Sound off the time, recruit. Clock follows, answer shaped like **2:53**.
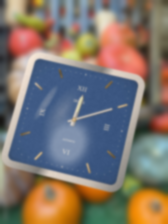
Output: **12:10**
